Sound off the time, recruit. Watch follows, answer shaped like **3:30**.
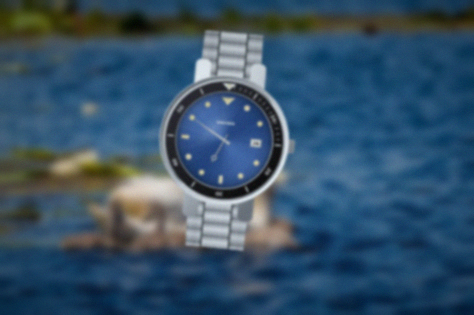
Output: **6:50**
